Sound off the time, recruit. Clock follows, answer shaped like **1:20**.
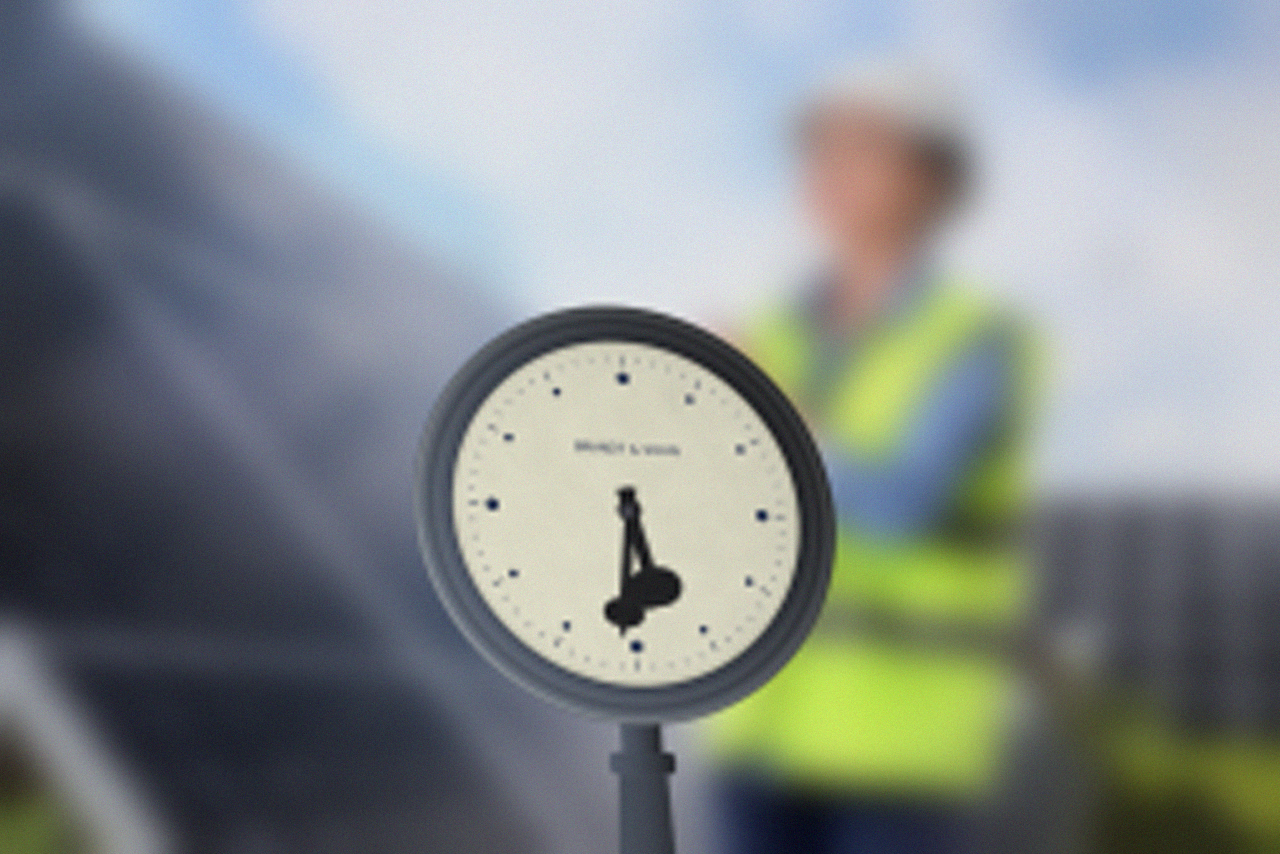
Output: **5:31**
